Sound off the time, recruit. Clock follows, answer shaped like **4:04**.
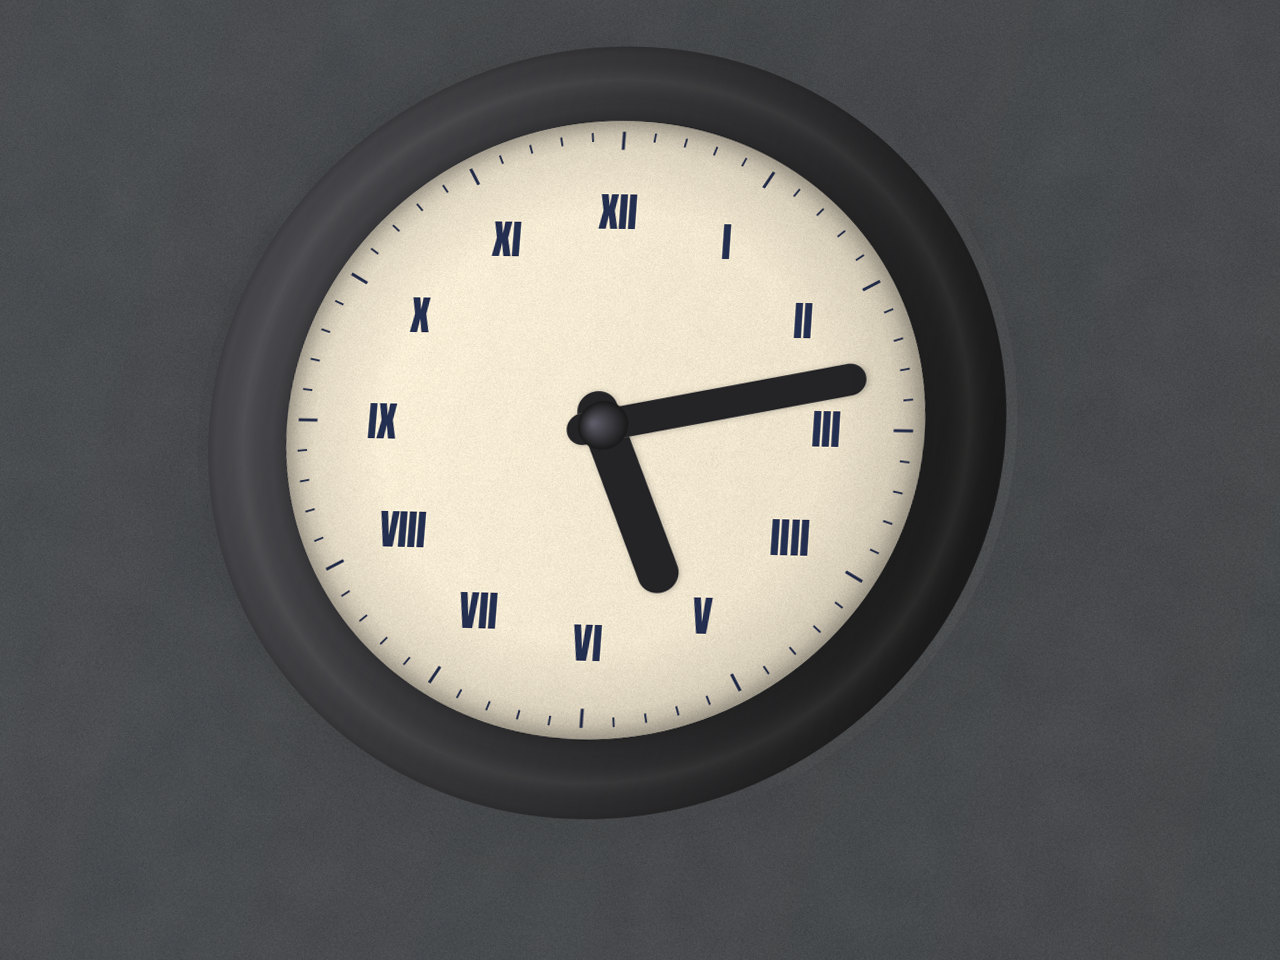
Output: **5:13**
